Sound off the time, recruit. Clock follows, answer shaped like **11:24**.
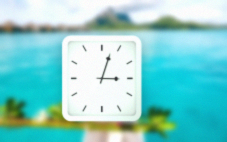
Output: **3:03**
